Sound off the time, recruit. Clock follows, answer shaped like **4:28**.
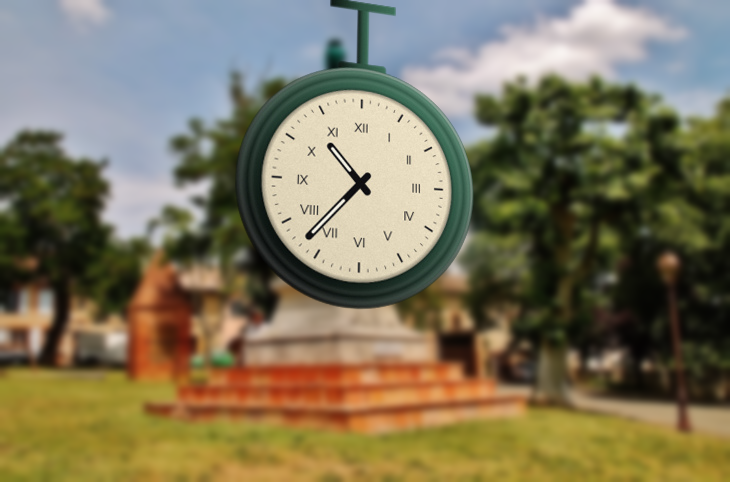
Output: **10:37**
